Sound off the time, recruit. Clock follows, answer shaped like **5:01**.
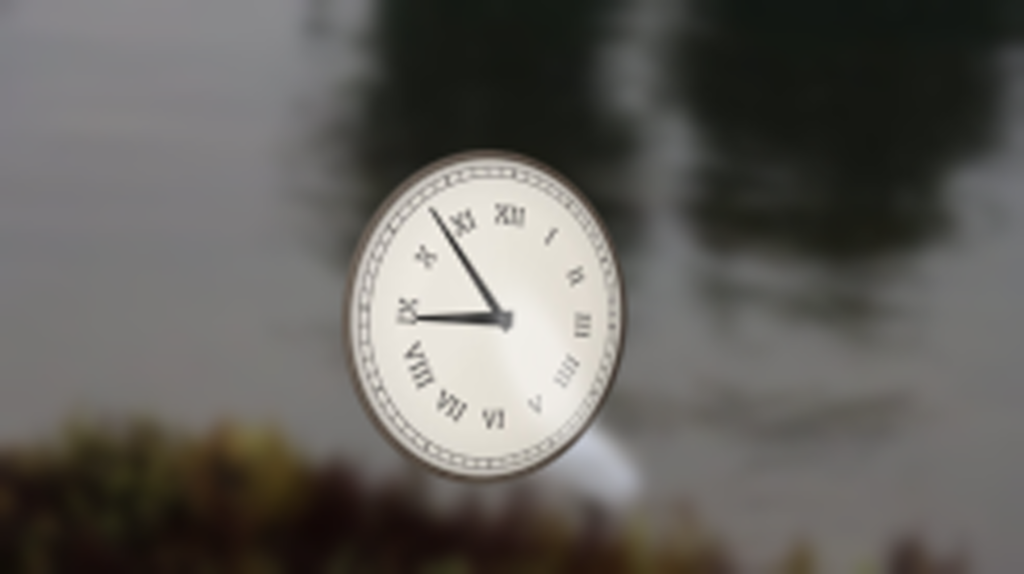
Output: **8:53**
